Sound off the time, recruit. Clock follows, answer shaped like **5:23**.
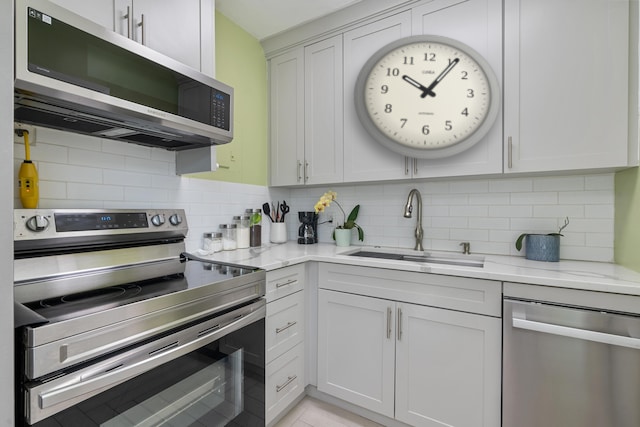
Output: **10:06**
